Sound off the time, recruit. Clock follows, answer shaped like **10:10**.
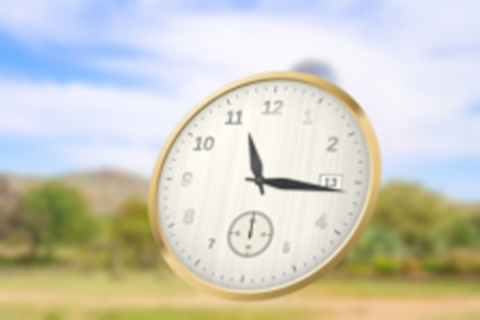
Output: **11:16**
